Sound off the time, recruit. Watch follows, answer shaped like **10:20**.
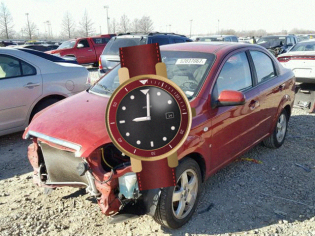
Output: **9:01**
